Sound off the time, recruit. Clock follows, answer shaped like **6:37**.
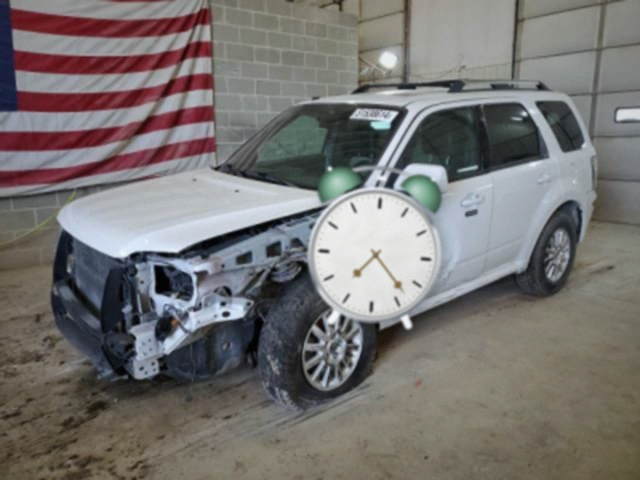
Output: **7:23**
